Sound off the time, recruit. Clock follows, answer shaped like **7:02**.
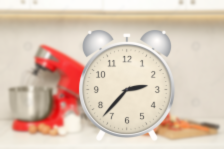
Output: **2:37**
